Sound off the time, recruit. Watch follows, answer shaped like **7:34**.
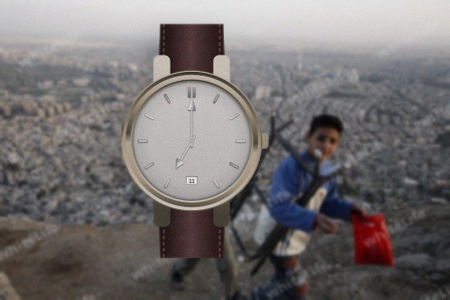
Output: **7:00**
